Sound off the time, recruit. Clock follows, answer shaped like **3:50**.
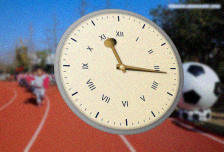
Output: **11:16**
